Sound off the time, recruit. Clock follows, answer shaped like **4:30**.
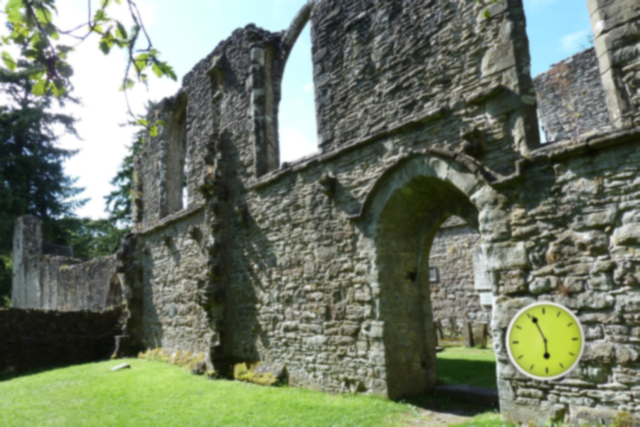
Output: **5:56**
